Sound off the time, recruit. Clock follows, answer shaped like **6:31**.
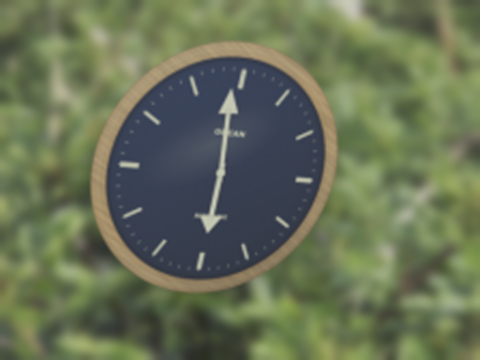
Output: **5:59**
